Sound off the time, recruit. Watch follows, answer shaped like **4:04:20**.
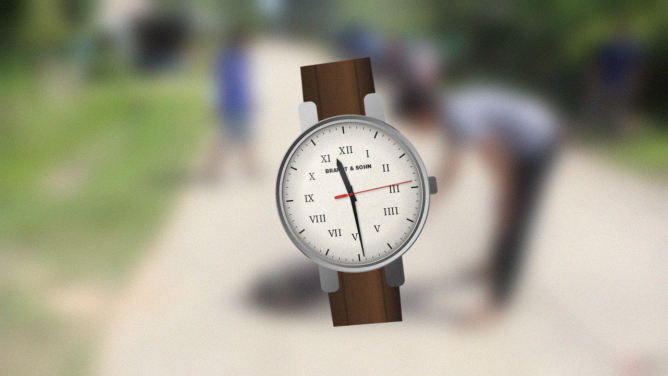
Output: **11:29:14**
